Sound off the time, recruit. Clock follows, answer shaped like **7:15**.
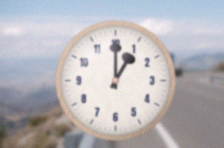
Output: **1:00**
